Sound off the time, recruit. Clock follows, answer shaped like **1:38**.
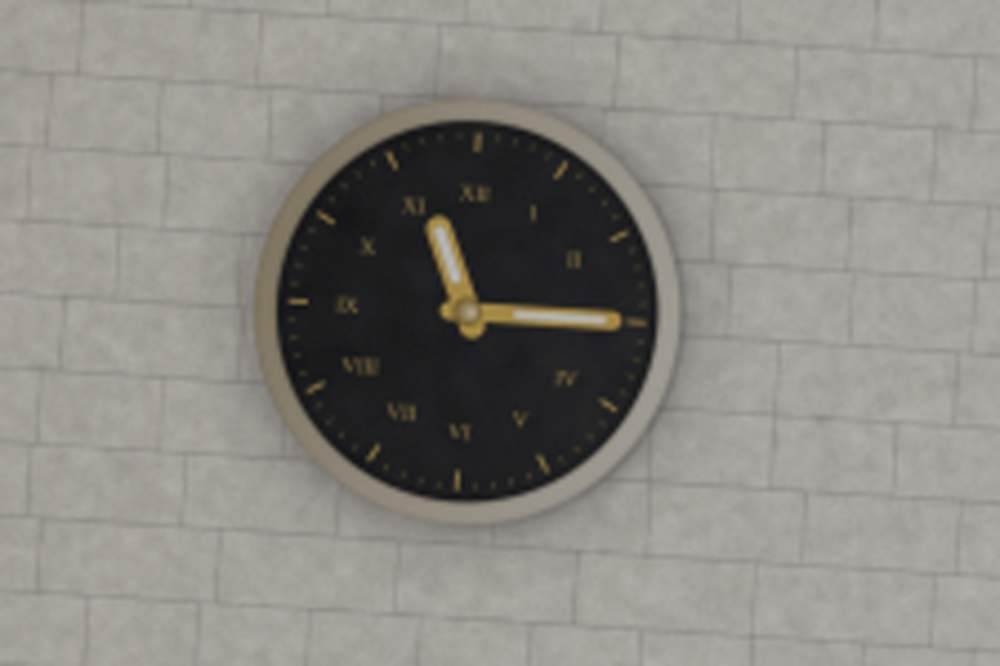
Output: **11:15**
